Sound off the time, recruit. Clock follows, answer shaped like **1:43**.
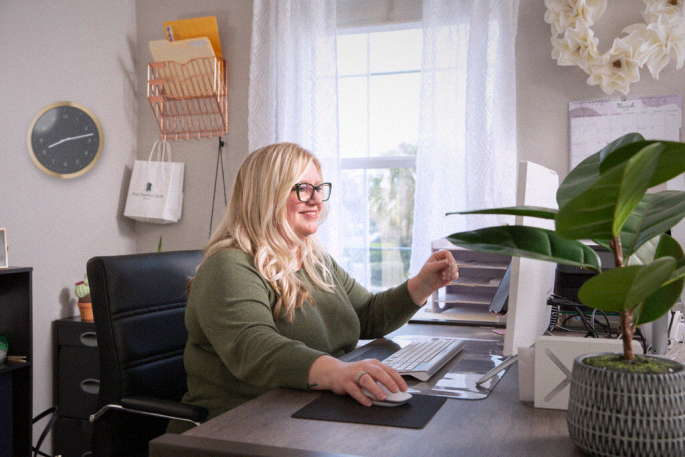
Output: **8:13**
